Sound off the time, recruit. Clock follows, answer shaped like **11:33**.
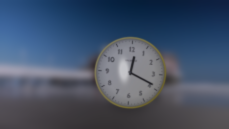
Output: **12:19**
